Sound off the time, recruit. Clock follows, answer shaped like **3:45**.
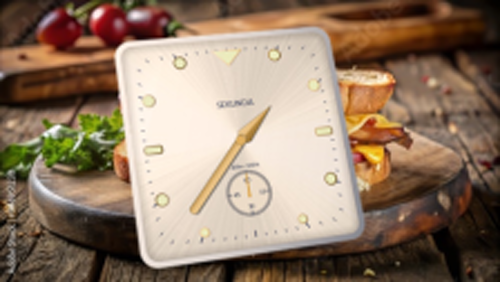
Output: **1:37**
